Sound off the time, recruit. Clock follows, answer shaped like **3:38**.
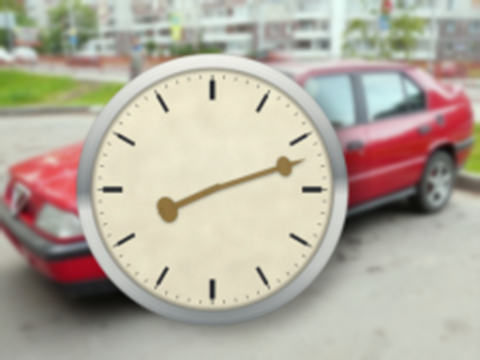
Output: **8:12**
